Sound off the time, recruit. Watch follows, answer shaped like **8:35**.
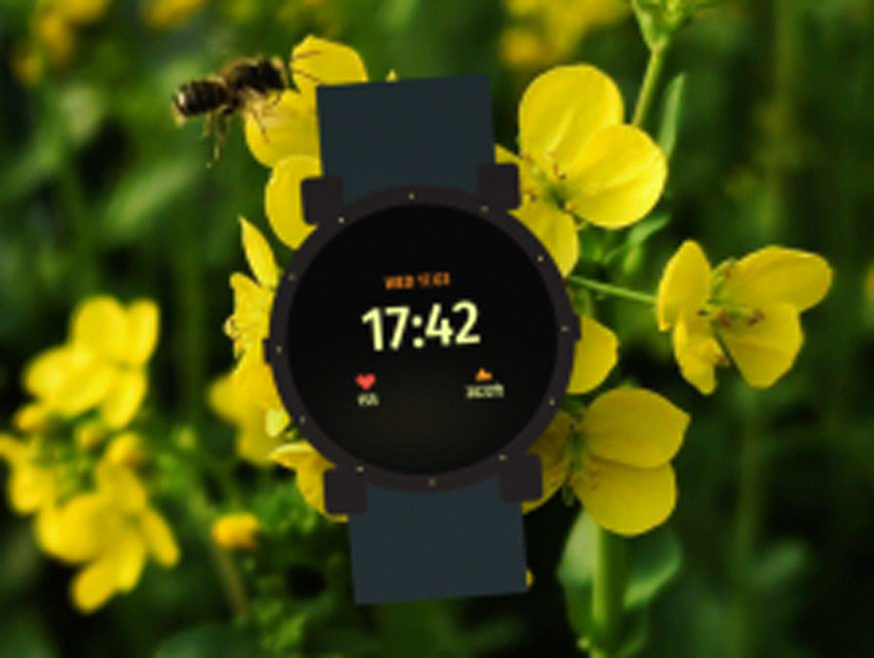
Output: **17:42**
